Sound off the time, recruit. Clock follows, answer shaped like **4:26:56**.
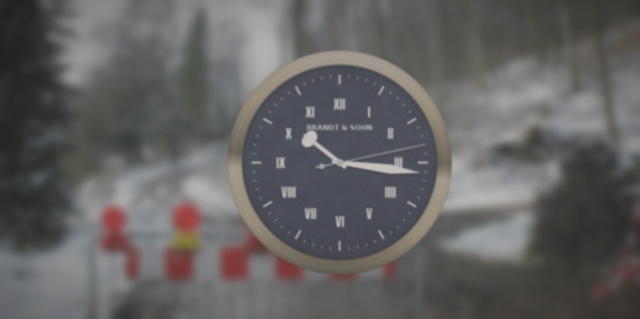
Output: **10:16:13**
